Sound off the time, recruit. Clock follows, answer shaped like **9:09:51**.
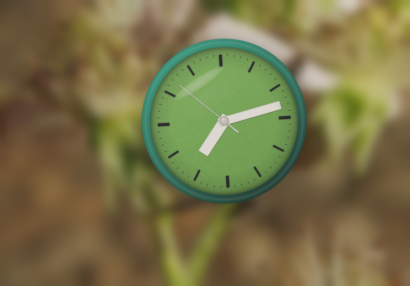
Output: **7:12:52**
